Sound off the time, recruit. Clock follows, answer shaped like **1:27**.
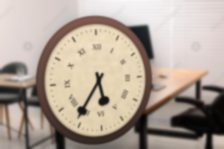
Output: **5:36**
